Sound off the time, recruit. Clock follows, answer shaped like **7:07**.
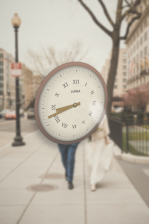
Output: **8:42**
